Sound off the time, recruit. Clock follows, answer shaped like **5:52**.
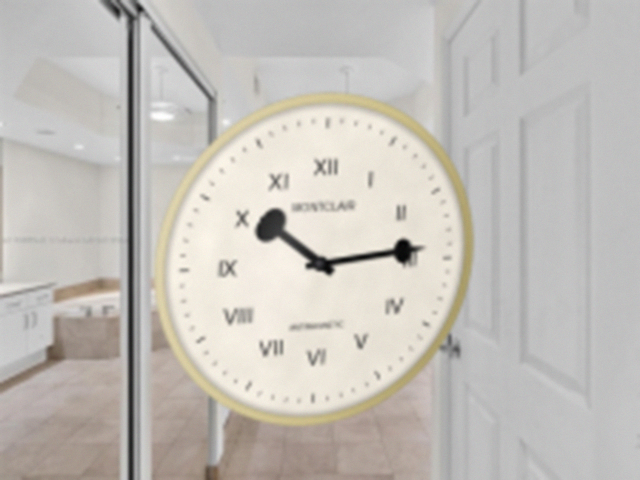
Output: **10:14**
